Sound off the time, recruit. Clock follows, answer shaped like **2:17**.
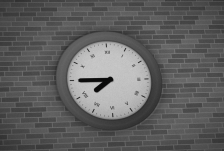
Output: **7:45**
